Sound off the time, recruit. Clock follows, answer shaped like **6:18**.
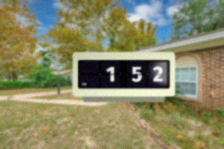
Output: **1:52**
